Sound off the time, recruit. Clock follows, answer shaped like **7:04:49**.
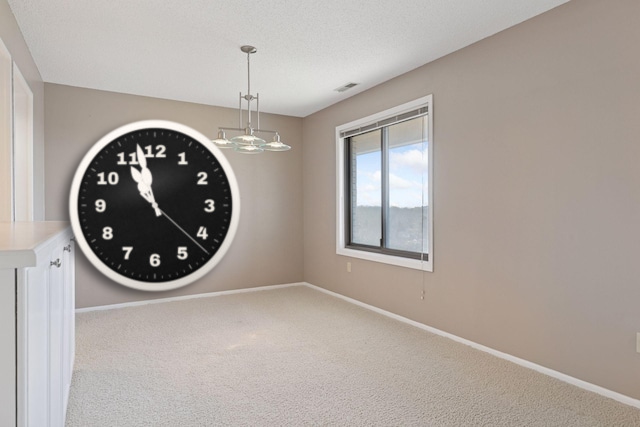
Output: **10:57:22**
